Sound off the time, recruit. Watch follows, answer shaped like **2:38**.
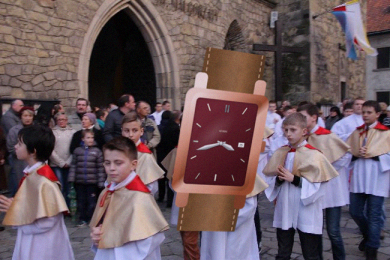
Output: **3:42**
